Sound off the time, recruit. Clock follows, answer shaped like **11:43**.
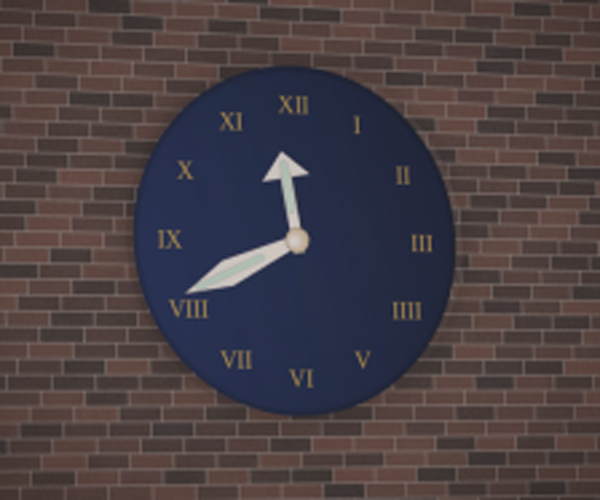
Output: **11:41**
